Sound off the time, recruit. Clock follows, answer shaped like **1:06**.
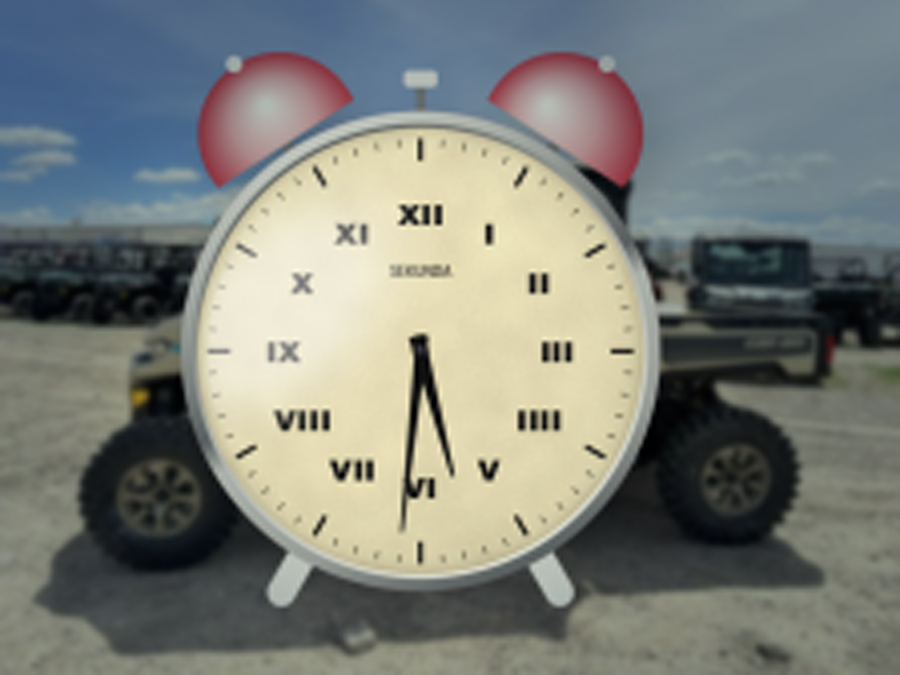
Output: **5:31**
